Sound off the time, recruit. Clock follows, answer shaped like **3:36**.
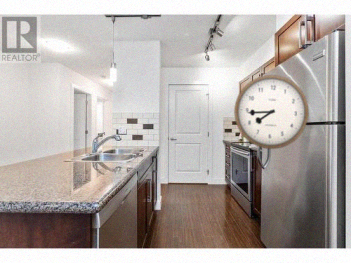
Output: **7:44**
